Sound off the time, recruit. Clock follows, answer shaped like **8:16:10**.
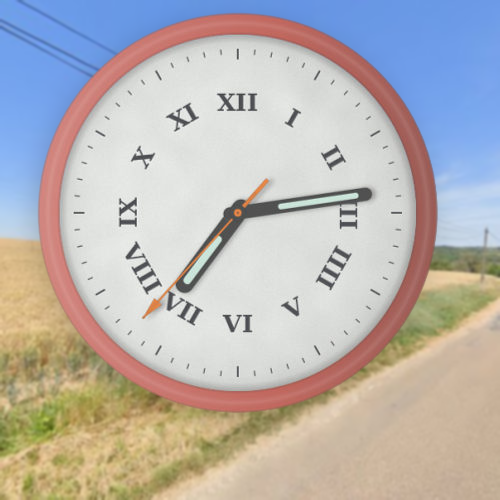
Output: **7:13:37**
